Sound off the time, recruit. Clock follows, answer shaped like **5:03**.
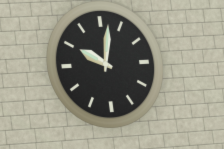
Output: **10:02**
